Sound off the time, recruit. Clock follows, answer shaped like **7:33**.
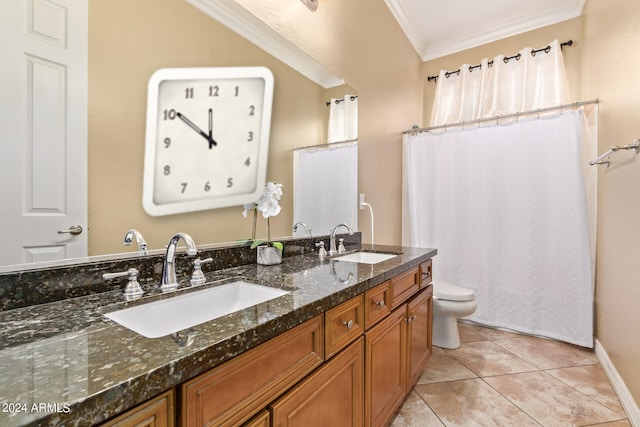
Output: **11:51**
